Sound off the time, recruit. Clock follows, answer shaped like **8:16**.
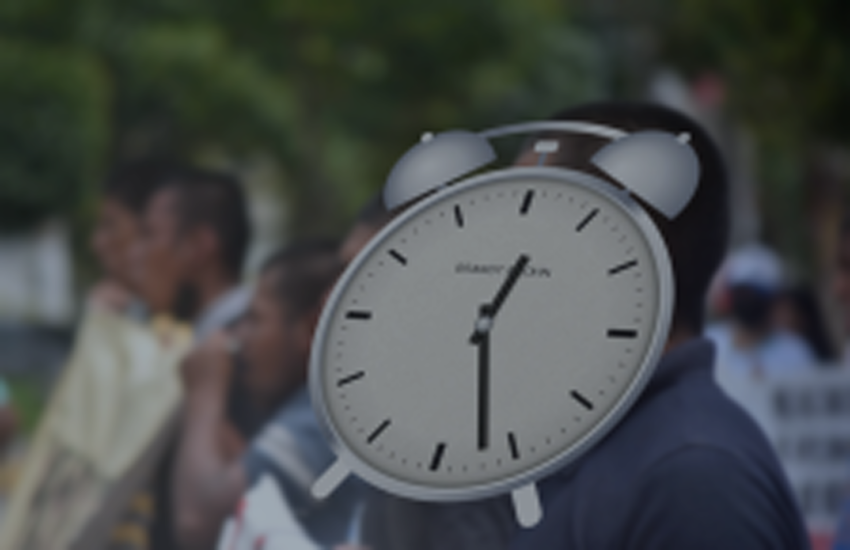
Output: **12:27**
